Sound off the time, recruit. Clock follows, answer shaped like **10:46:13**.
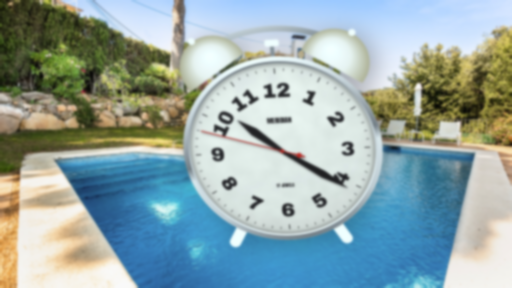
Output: **10:20:48**
